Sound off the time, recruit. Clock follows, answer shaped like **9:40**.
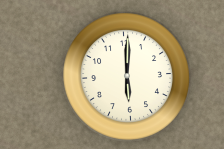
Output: **6:01**
